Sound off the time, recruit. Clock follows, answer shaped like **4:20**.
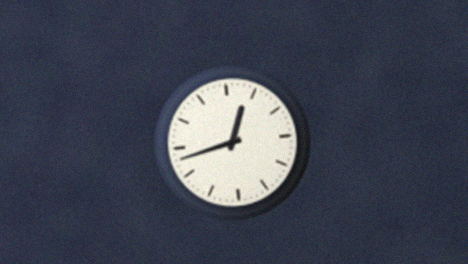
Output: **12:43**
